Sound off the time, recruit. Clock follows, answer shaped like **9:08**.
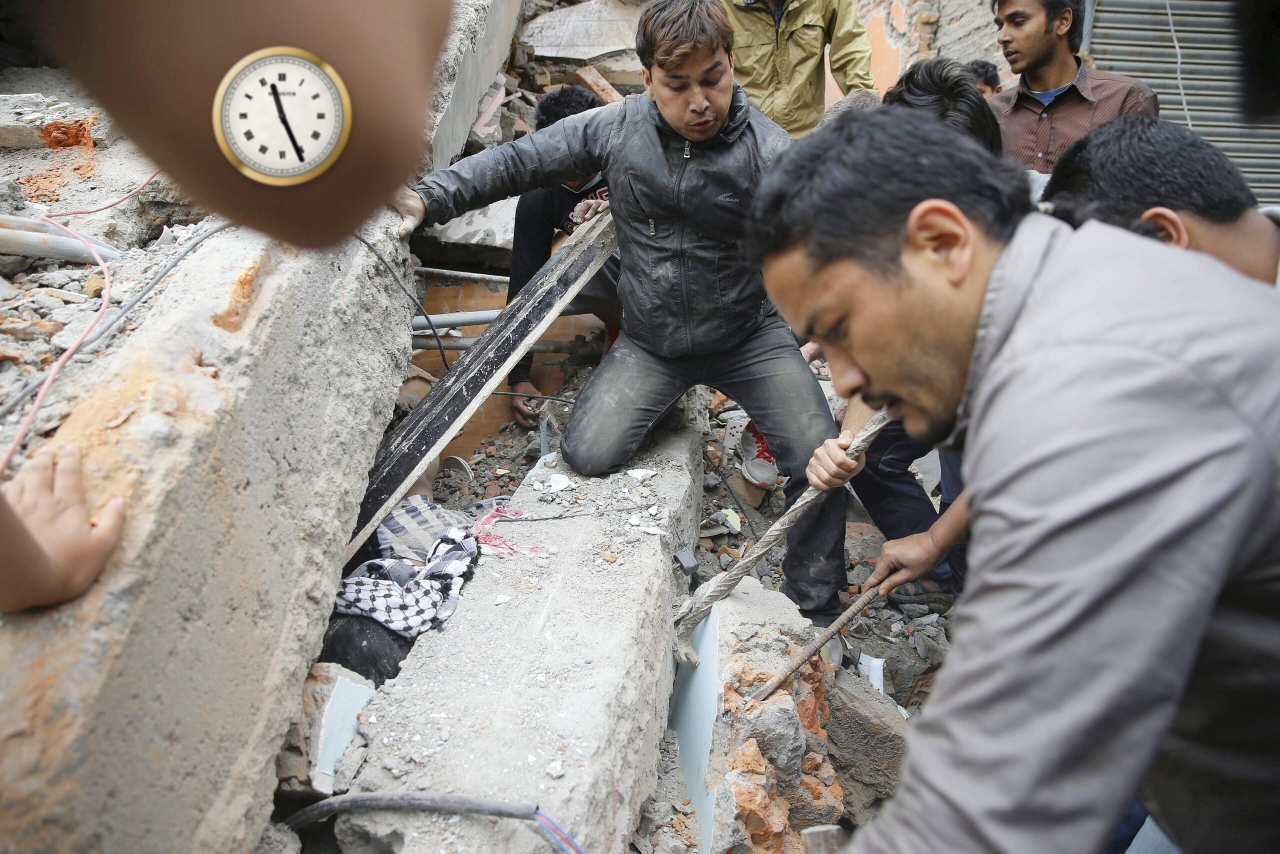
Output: **11:26**
